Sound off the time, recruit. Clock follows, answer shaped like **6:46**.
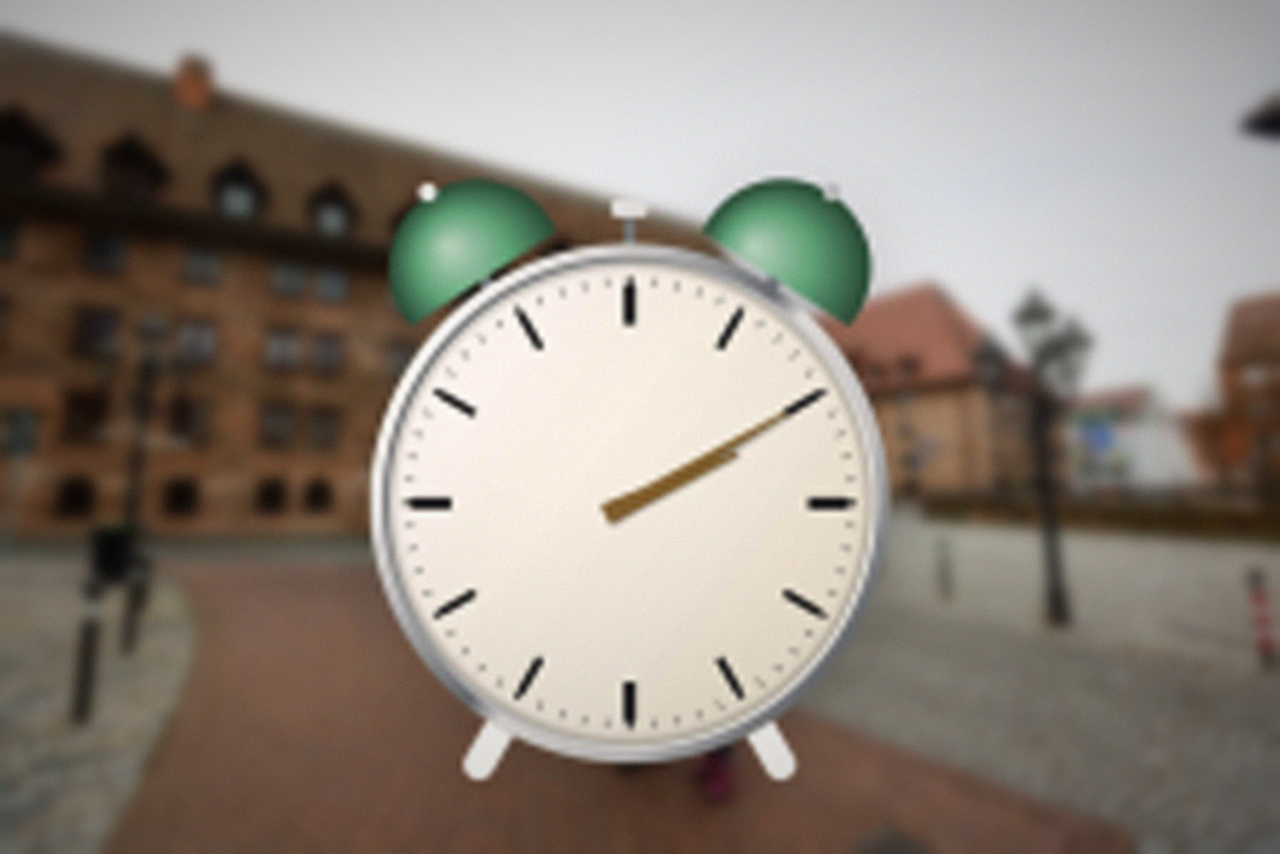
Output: **2:10**
